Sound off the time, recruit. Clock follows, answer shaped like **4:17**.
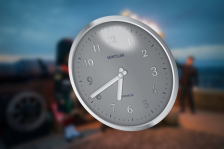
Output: **6:41**
